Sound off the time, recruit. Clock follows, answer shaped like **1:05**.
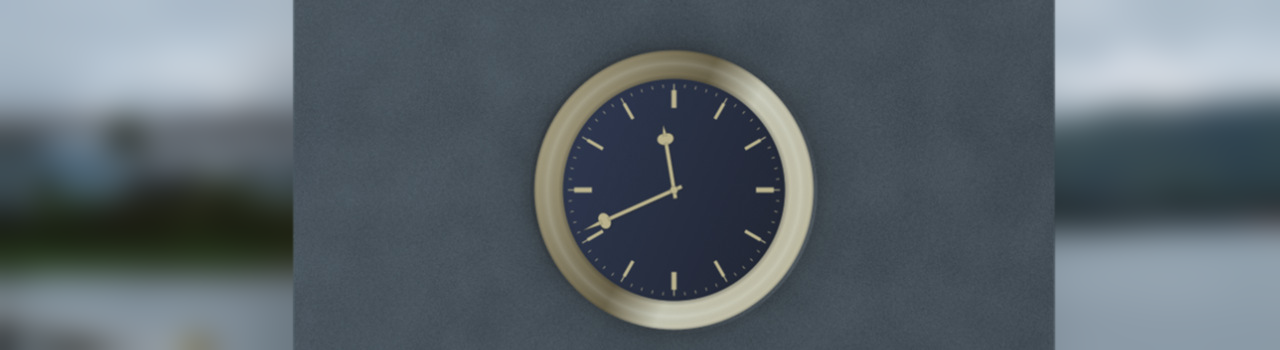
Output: **11:41**
